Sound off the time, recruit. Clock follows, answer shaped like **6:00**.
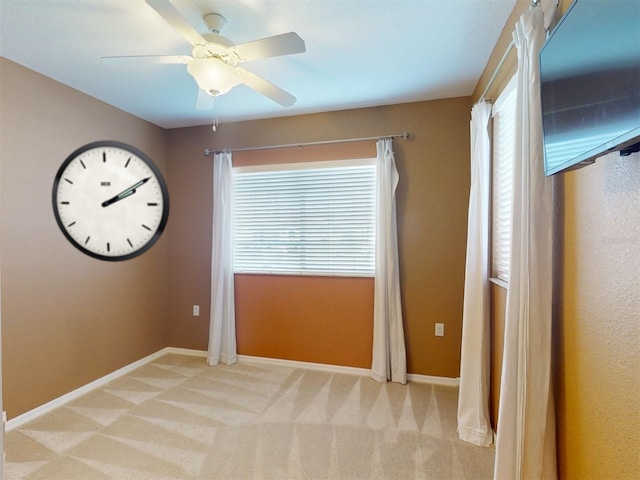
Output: **2:10**
